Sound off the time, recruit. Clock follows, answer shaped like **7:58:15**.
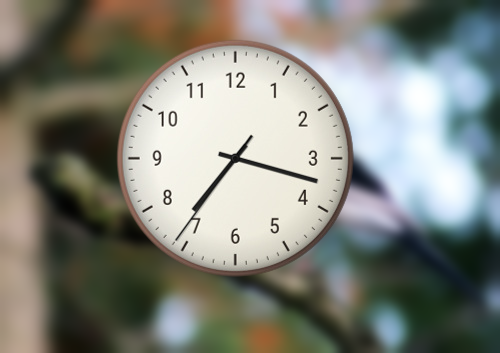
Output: **7:17:36**
